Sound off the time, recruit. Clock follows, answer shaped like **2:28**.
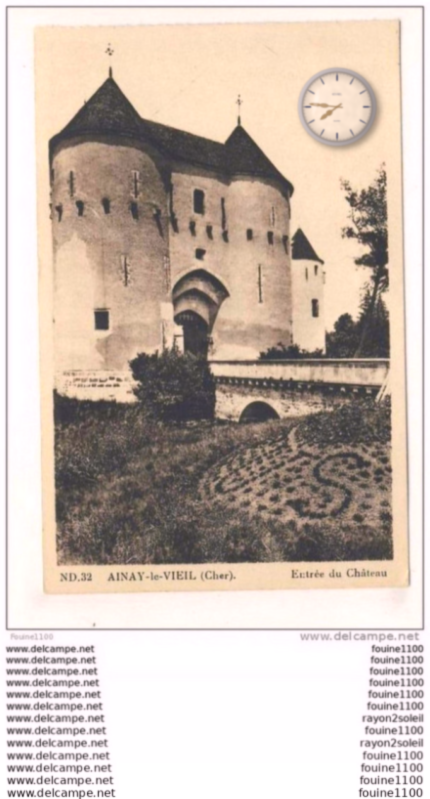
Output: **7:46**
